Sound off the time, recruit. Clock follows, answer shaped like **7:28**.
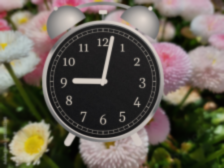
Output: **9:02**
